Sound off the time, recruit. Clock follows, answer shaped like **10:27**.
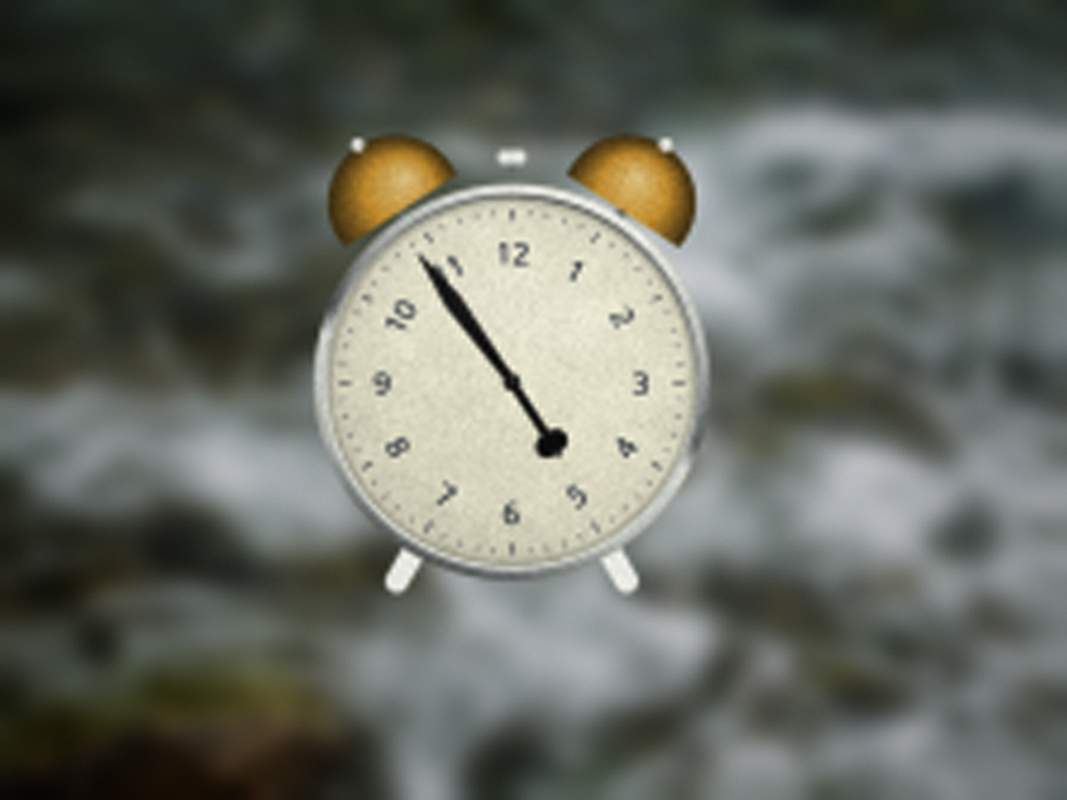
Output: **4:54**
